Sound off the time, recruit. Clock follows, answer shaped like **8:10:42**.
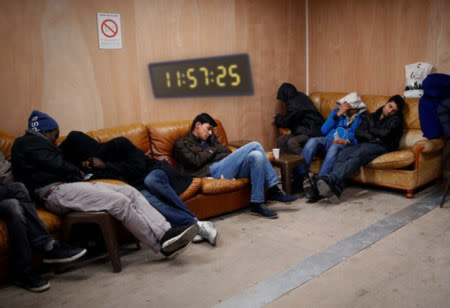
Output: **11:57:25**
